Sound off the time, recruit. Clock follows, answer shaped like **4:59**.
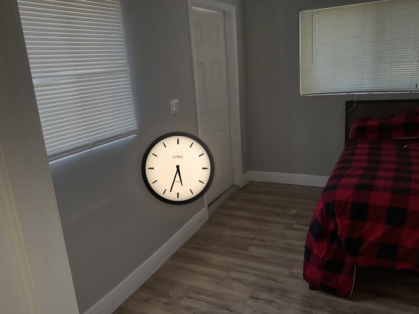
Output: **5:33**
